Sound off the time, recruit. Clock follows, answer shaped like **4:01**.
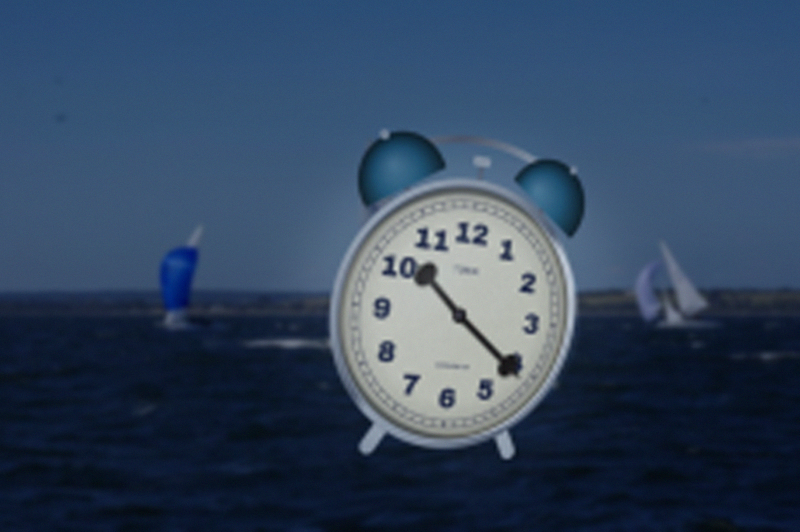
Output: **10:21**
